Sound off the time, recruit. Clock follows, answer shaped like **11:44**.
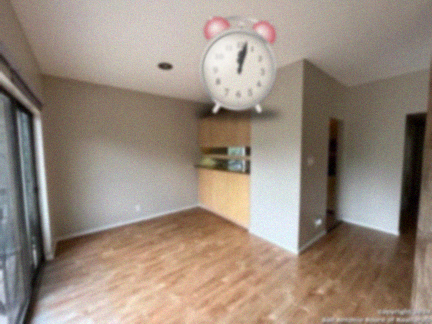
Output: **12:02**
